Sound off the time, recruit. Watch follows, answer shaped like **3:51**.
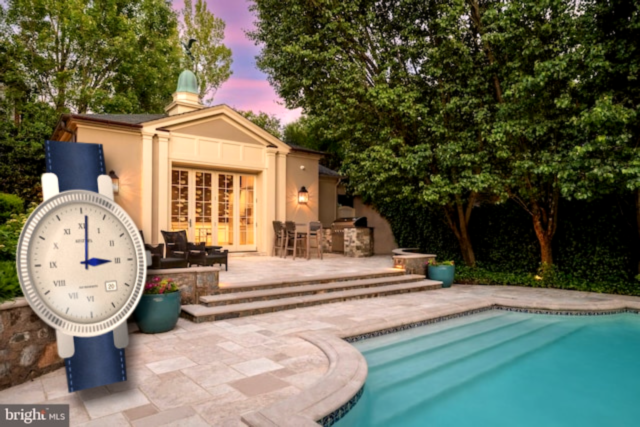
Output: **3:01**
